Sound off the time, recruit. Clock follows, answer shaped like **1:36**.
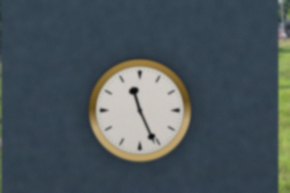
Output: **11:26**
